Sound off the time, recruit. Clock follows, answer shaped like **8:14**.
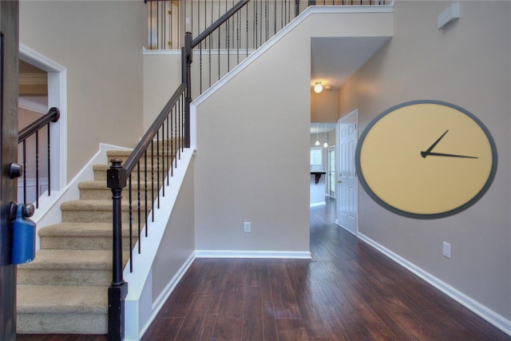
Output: **1:16**
